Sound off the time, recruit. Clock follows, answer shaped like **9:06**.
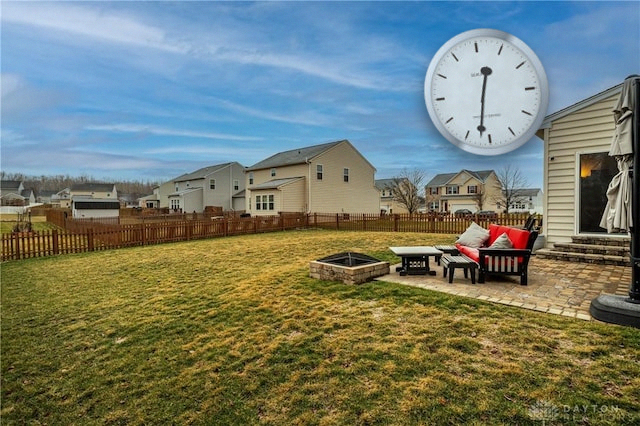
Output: **12:32**
